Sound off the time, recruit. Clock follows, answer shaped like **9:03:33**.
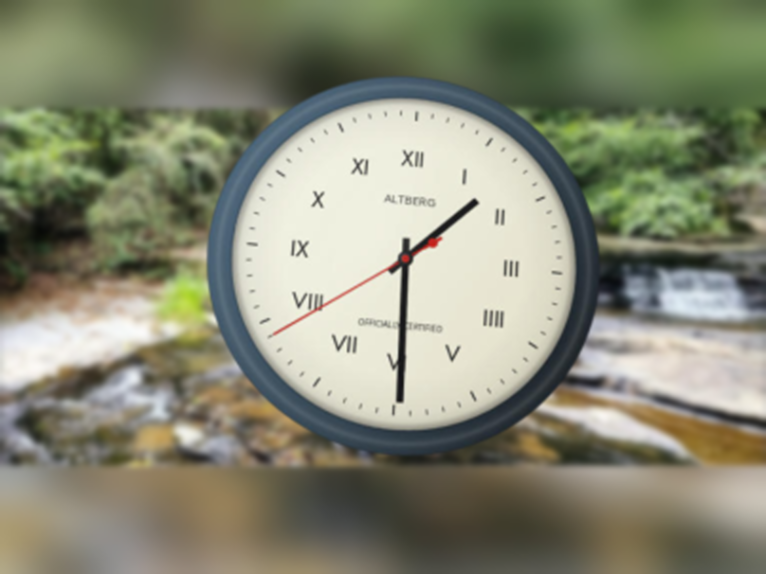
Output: **1:29:39**
